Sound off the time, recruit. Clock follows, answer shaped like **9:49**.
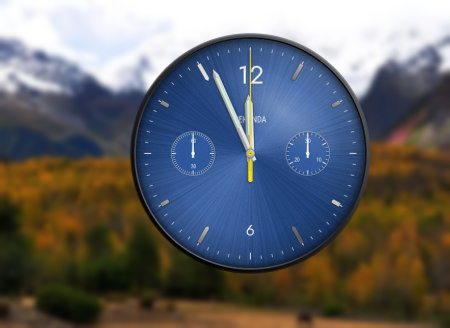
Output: **11:56**
